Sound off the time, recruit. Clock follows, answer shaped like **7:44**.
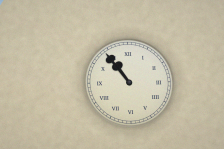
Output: **10:54**
